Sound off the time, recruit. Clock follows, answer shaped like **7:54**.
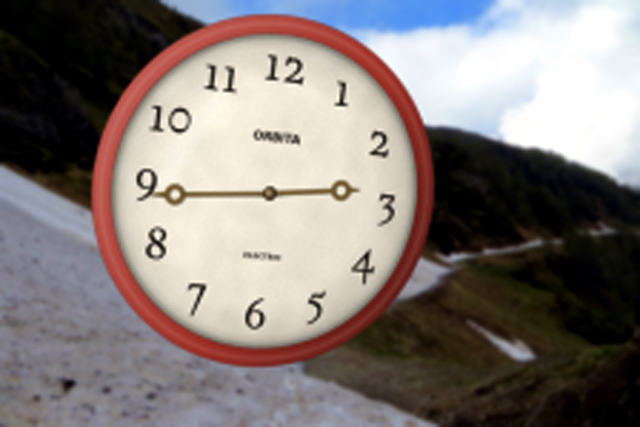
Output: **2:44**
